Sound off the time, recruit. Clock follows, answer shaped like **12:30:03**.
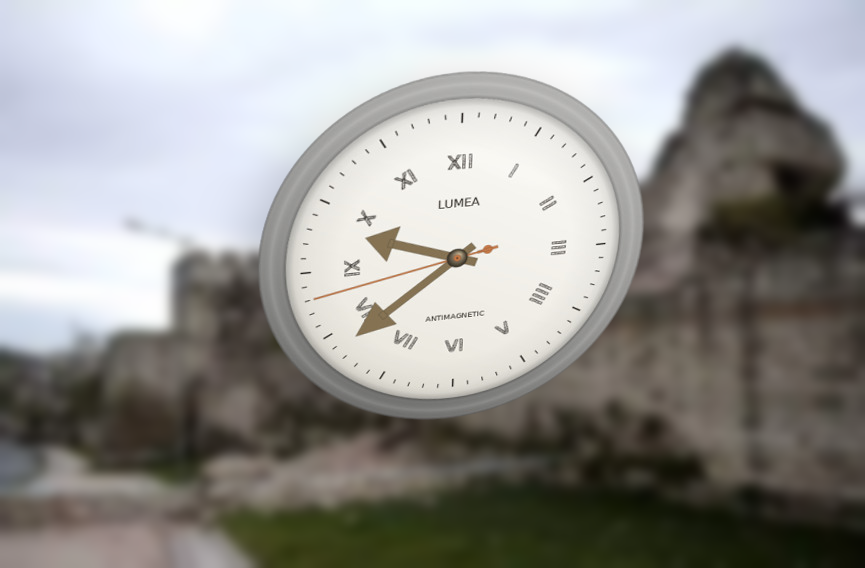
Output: **9:38:43**
